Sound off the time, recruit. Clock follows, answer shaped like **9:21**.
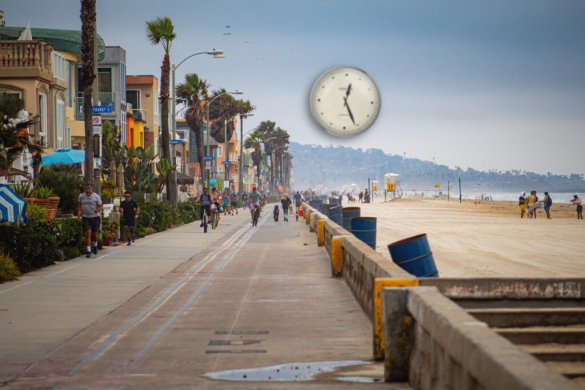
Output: **12:26**
